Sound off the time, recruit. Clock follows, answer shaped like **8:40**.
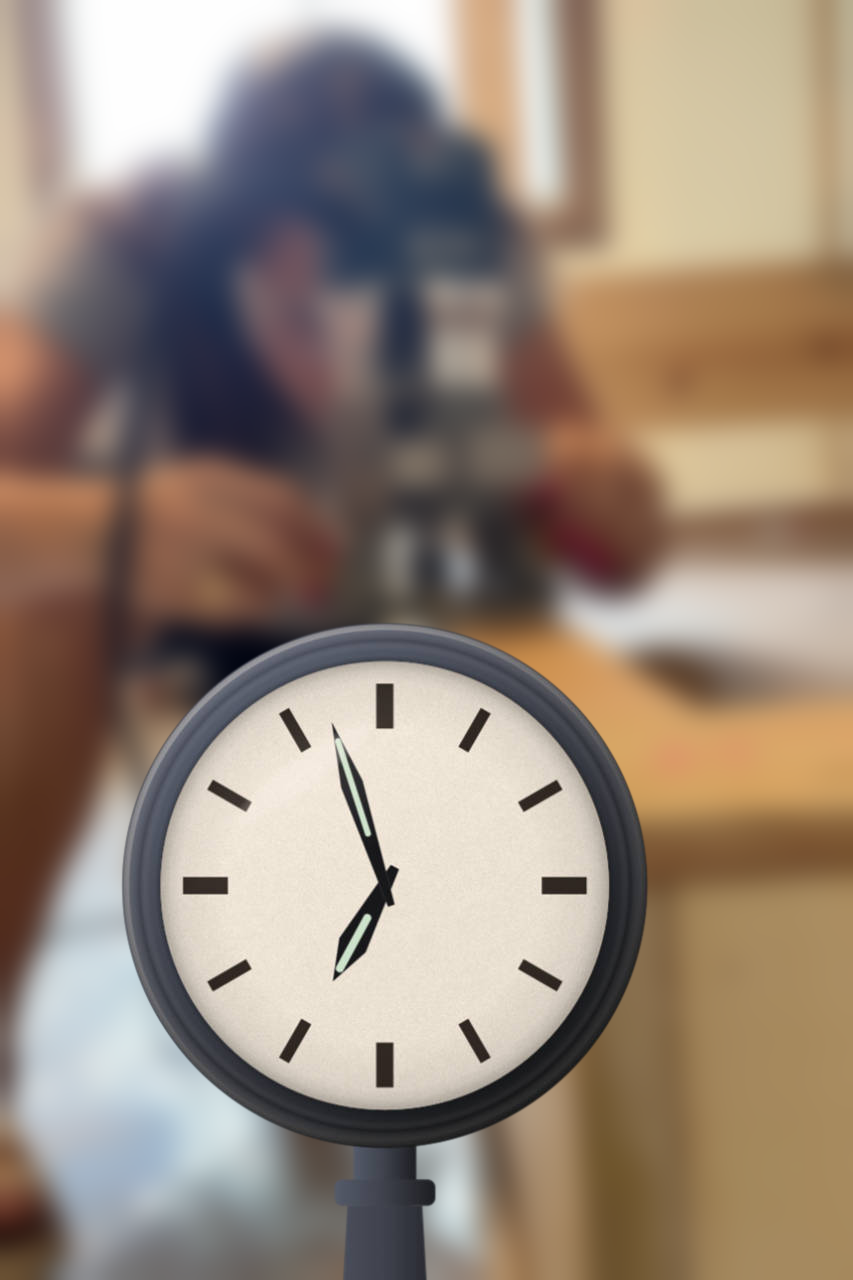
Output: **6:57**
